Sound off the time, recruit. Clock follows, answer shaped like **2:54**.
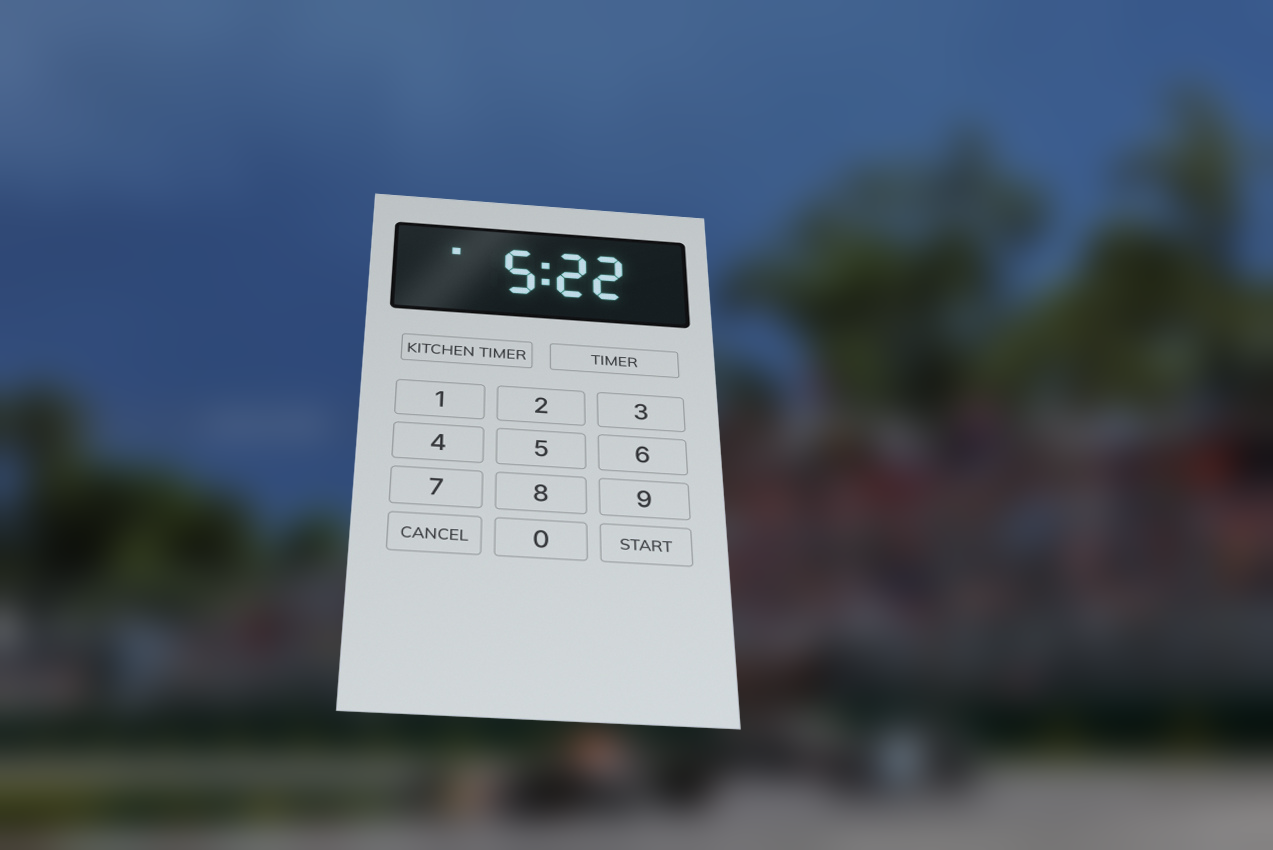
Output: **5:22**
